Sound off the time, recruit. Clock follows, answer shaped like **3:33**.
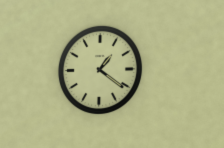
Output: **1:21**
